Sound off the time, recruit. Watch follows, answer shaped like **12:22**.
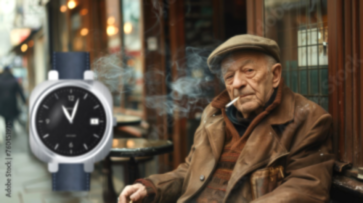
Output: **11:03**
